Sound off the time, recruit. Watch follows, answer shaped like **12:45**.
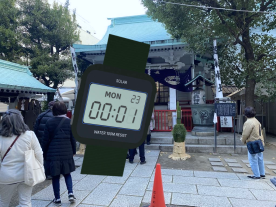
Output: **0:01**
